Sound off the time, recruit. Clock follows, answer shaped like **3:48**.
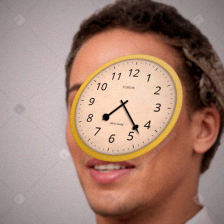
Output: **7:23**
